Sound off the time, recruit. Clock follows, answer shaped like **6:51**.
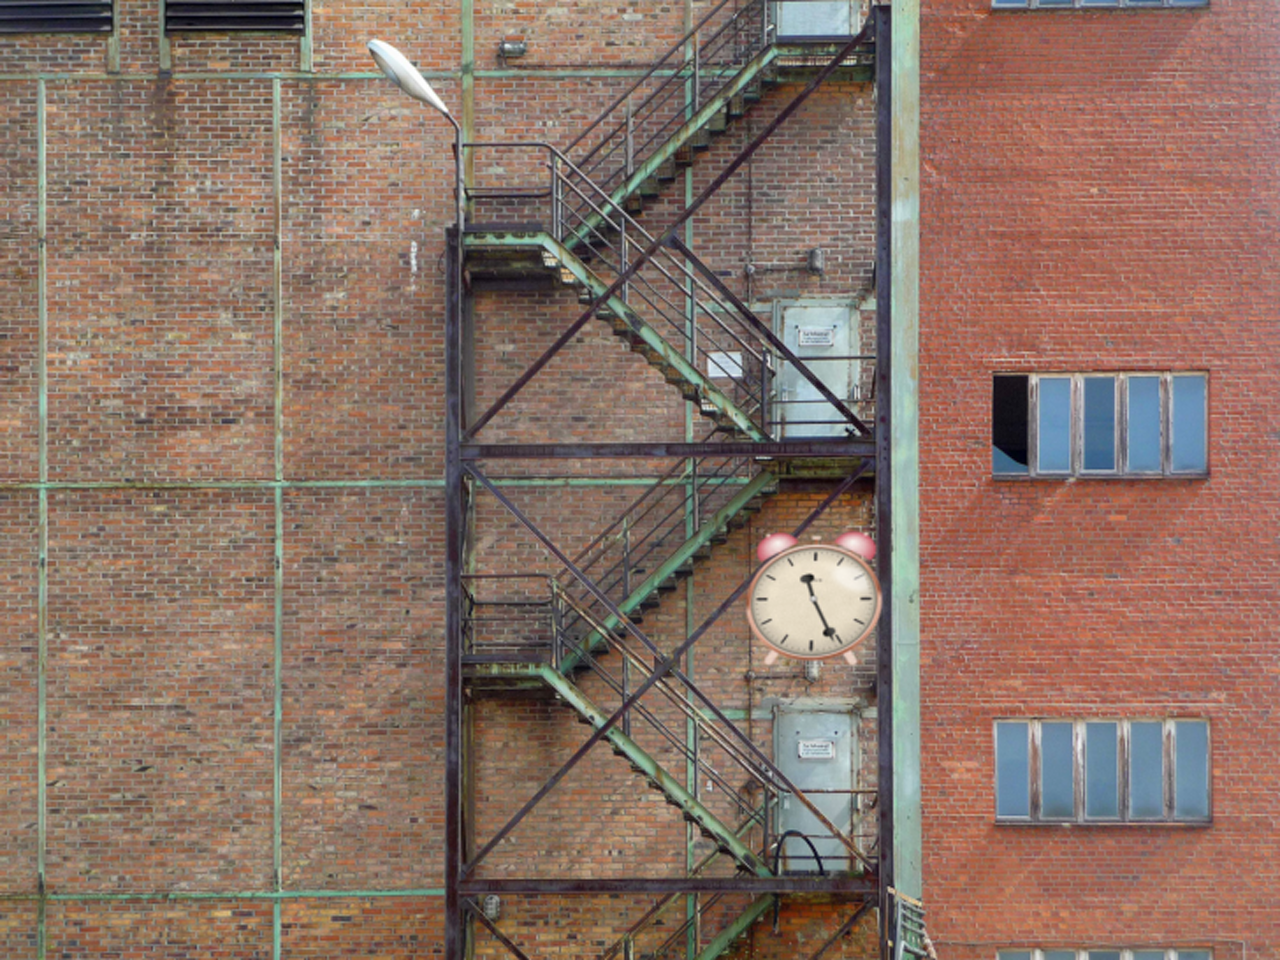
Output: **11:26**
